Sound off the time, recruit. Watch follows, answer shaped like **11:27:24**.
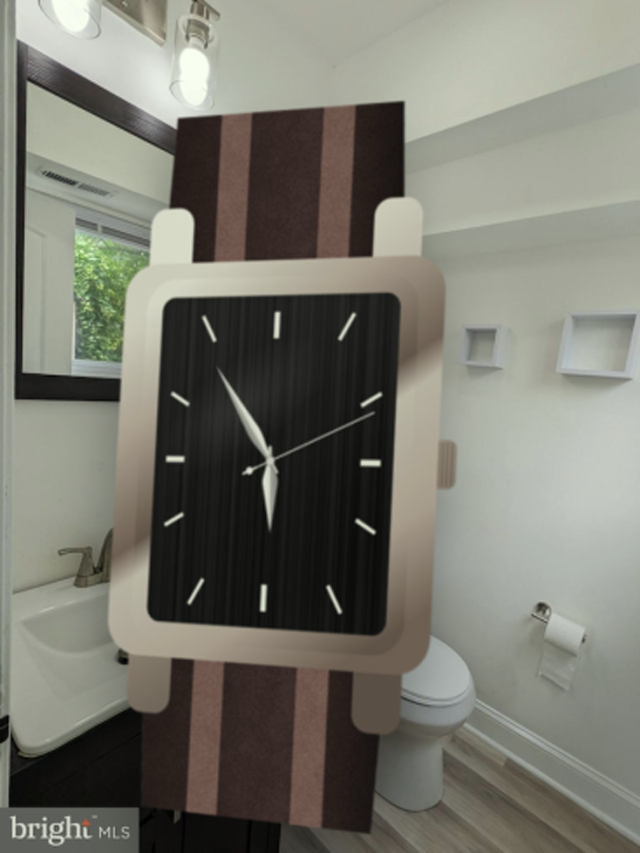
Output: **5:54:11**
